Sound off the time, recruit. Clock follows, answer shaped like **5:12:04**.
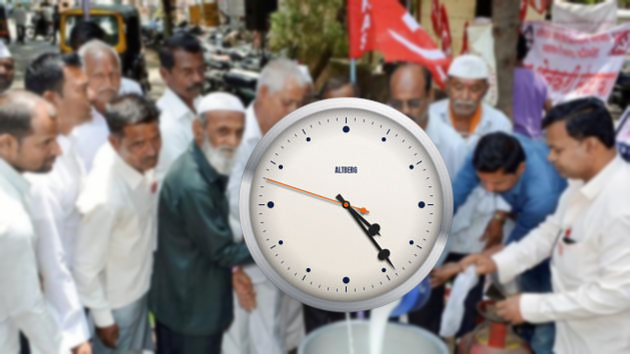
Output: **4:23:48**
